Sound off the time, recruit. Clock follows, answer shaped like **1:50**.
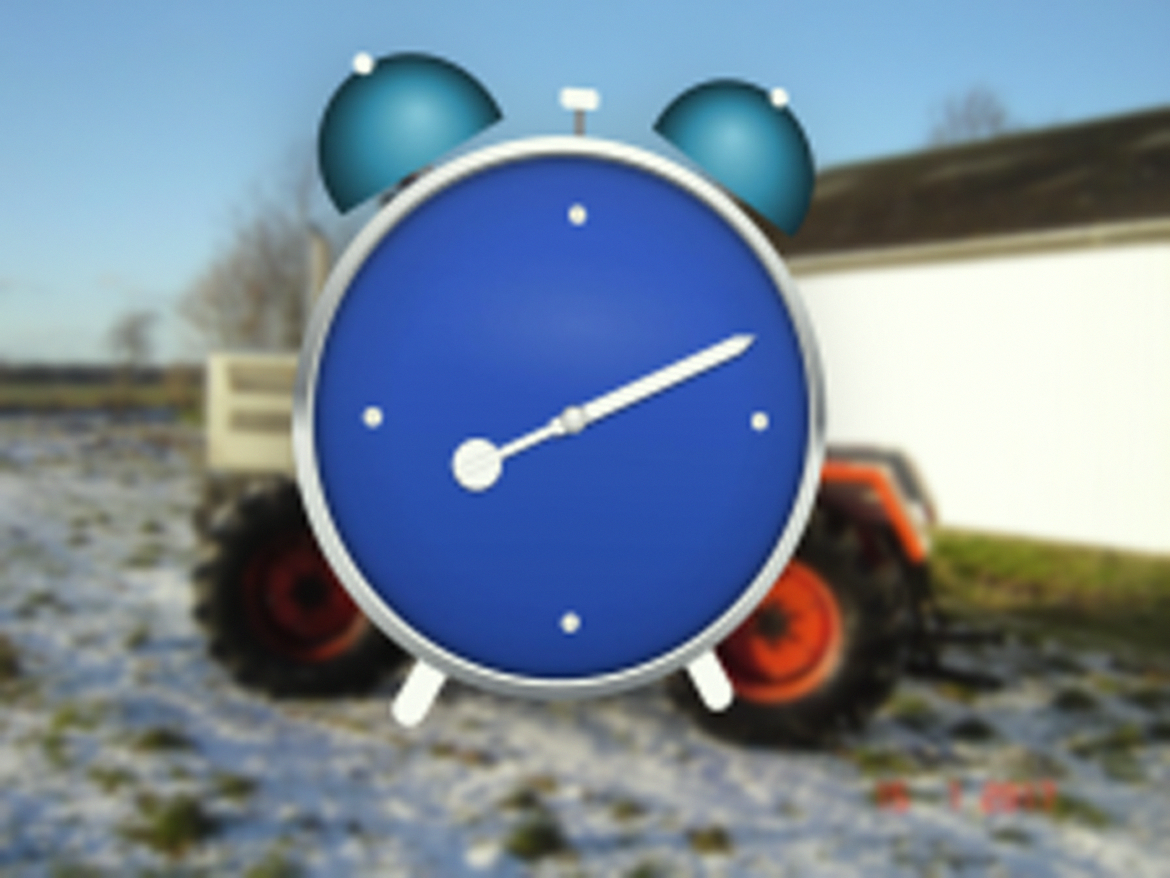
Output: **8:11**
